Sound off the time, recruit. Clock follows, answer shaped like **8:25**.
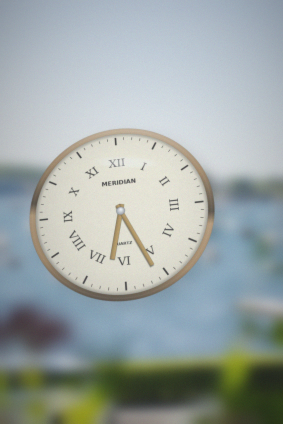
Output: **6:26**
